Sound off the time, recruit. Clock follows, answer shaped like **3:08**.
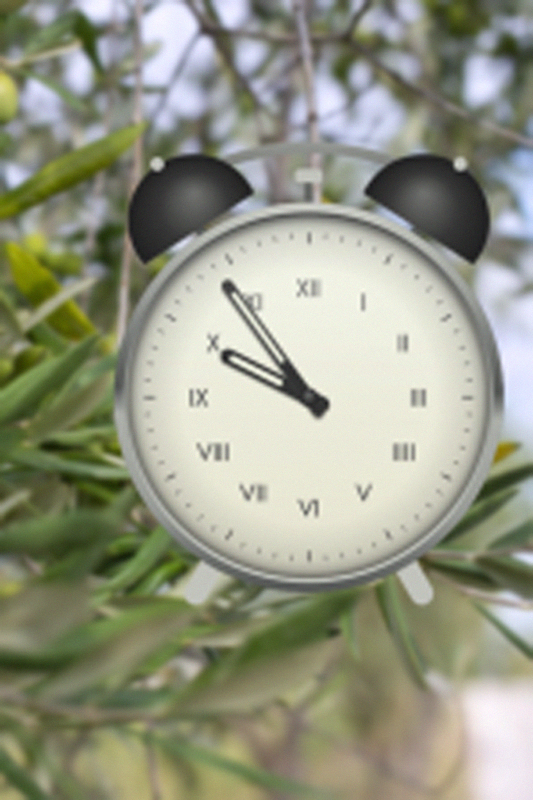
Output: **9:54**
